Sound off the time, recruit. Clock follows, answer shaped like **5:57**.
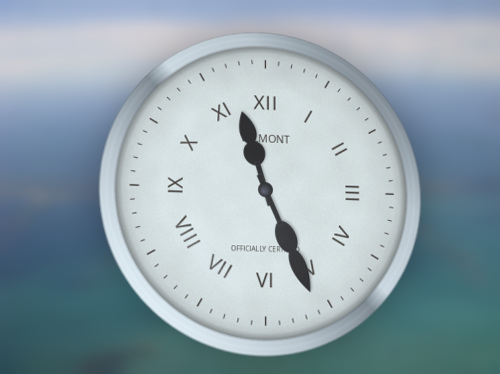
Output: **11:26**
